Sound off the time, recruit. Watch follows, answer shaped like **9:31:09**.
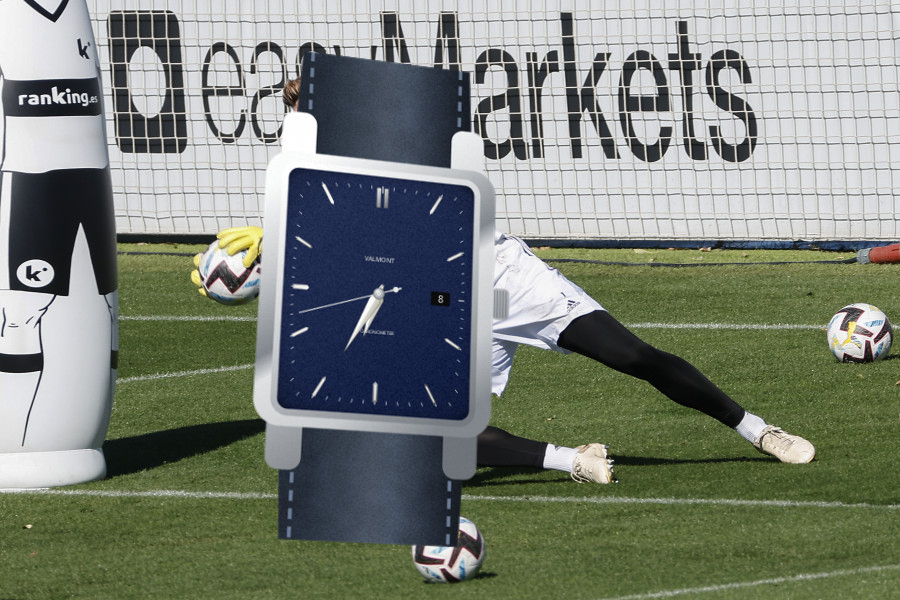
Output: **6:34:42**
